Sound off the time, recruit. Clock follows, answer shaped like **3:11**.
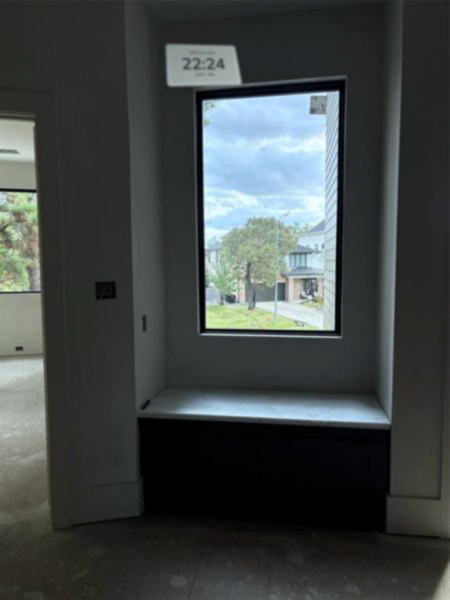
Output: **22:24**
